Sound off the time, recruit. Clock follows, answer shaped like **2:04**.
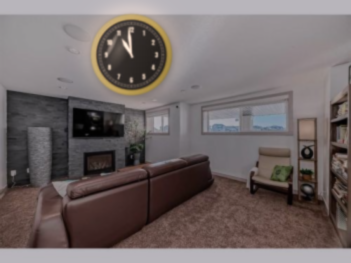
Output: **10:59**
